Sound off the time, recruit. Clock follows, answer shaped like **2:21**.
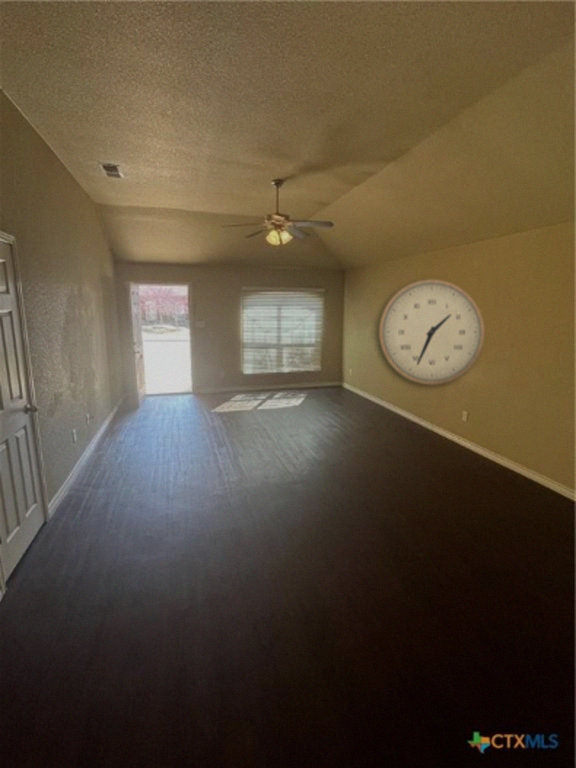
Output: **1:34**
